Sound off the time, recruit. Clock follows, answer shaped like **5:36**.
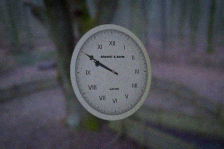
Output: **9:50**
